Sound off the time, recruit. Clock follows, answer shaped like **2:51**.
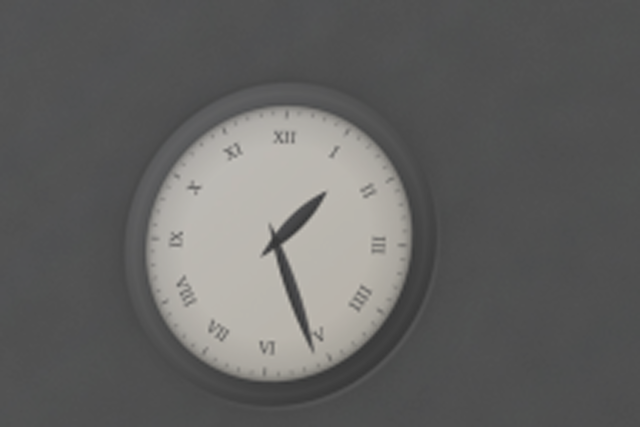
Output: **1:26**
